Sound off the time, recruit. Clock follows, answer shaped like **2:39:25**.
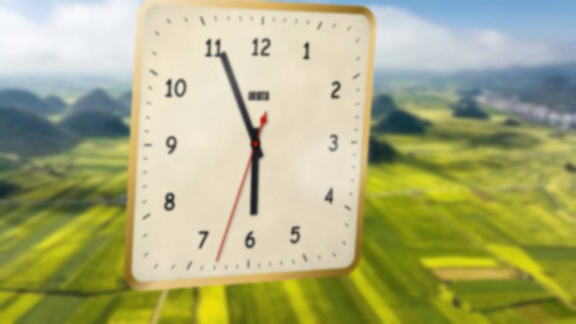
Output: **5:55:33**
